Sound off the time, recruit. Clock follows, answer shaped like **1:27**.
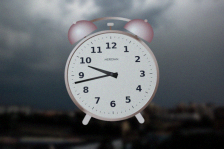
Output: **9:43**
